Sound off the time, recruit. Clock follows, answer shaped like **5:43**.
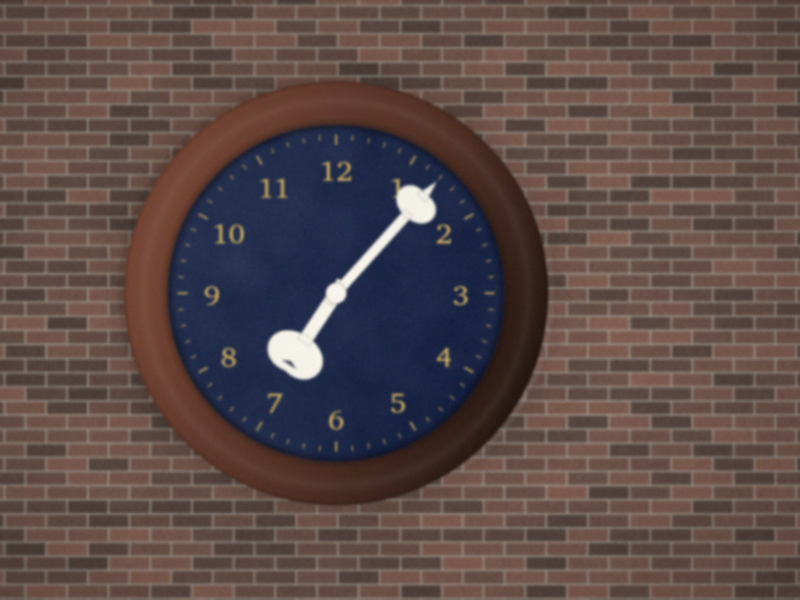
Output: **7:07**
